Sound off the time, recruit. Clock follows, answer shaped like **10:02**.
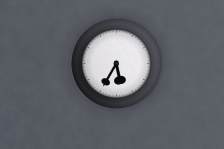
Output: **5:35**
